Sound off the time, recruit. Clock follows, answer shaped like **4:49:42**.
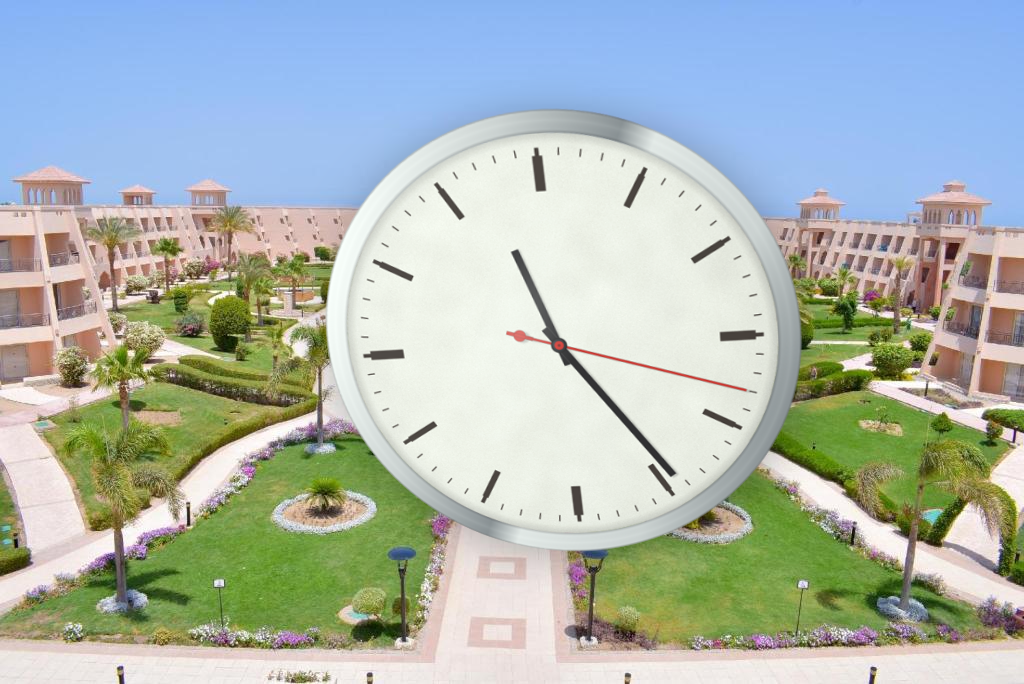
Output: **11:24:18**
